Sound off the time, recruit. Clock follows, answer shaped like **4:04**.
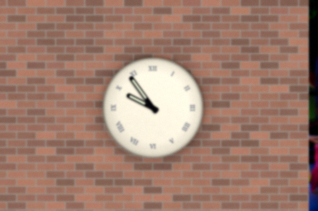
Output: **9:54**
